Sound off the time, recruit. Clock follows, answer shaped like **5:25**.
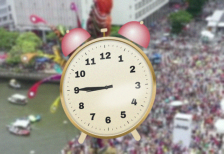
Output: **8:45**
